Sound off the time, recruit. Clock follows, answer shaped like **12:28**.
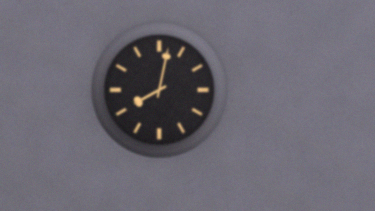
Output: **8:02**
